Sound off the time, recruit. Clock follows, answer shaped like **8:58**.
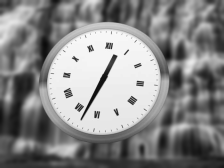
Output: **12:33**
